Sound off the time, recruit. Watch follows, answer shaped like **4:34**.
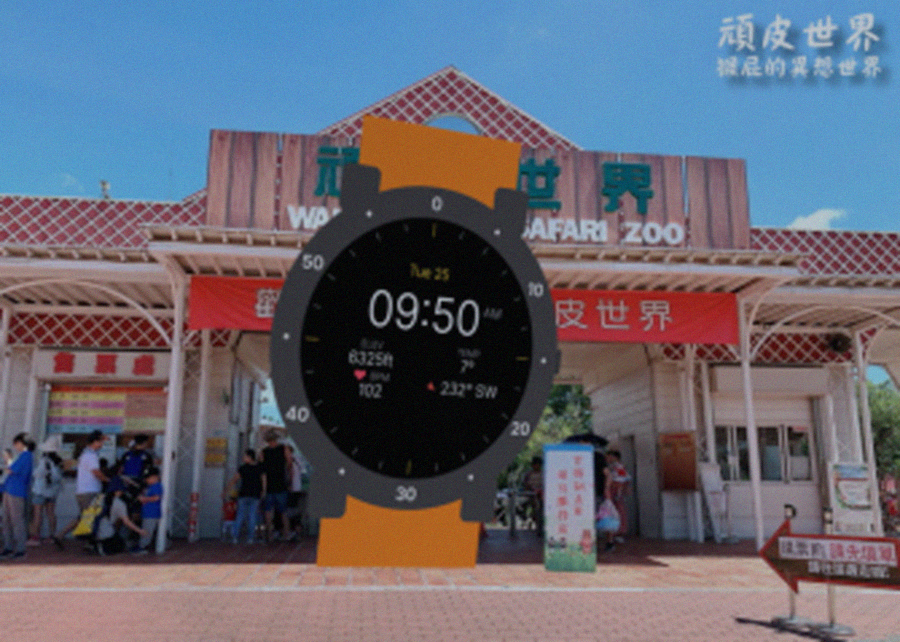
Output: **9:50**
